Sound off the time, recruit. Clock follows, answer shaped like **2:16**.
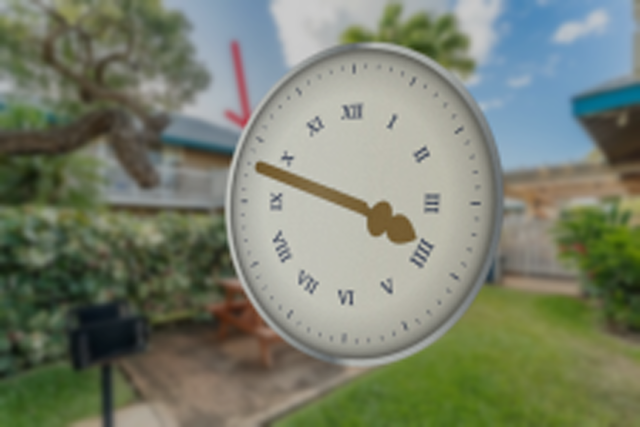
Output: **3:48**
